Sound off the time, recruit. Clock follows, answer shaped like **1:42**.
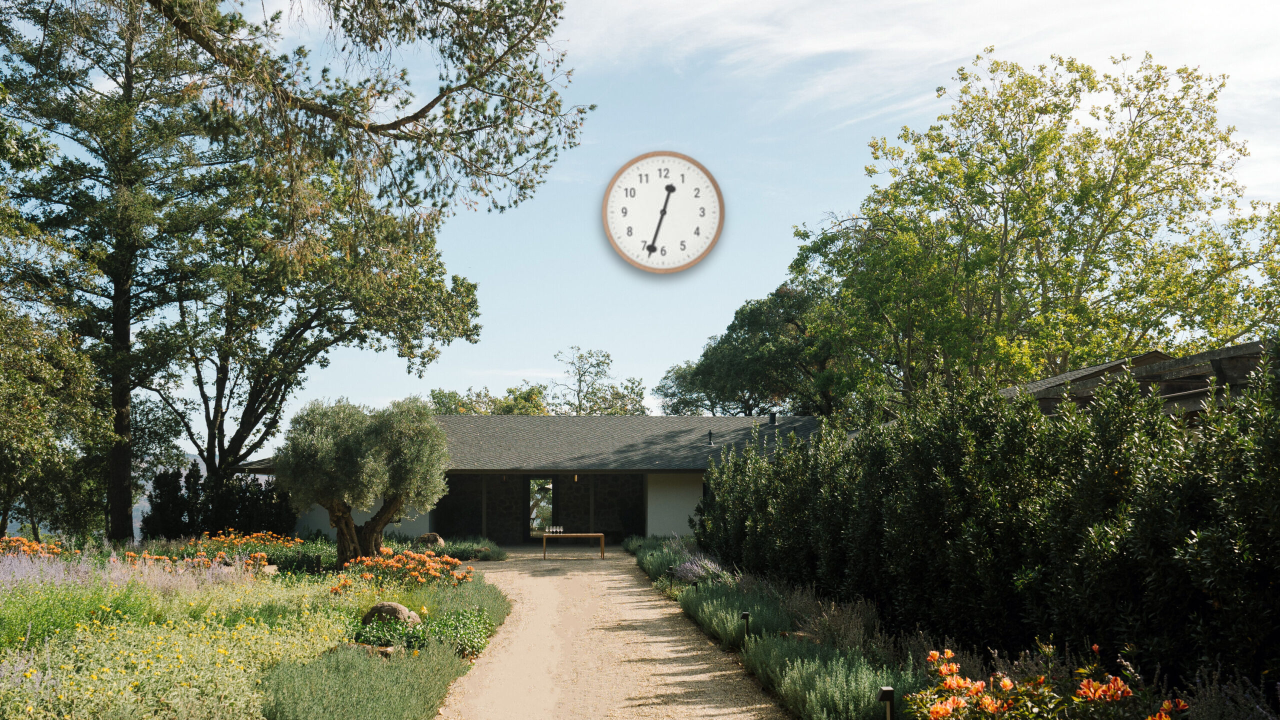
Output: **12:33**
